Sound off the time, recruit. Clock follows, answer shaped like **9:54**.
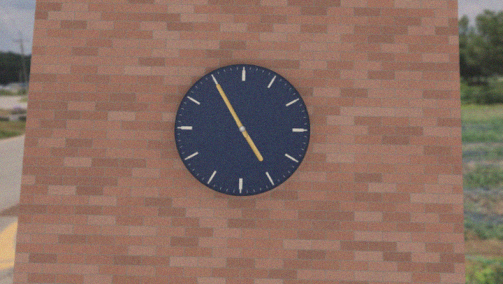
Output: **4:55**
